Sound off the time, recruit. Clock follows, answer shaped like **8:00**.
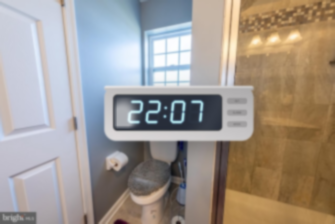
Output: **22:07**
